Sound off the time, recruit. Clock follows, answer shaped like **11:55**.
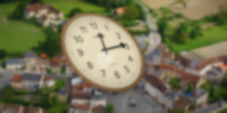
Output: **12:14**
